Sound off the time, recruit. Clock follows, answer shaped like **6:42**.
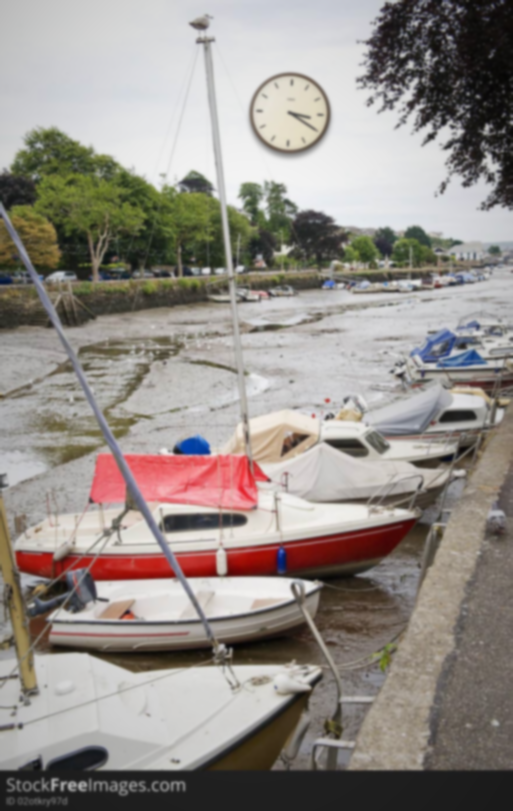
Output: **3:20**
